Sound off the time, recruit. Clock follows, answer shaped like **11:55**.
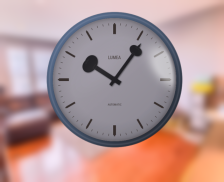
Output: **10:06**
